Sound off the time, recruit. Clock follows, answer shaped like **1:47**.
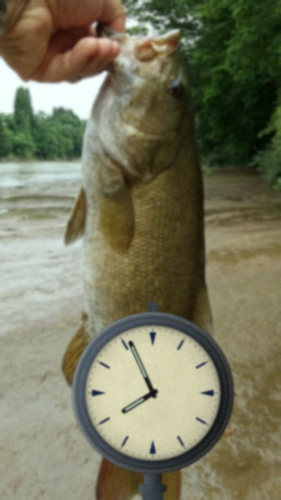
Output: **7:56**
